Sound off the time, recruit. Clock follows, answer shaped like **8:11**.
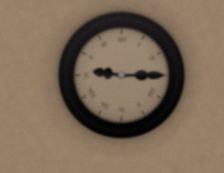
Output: **9:15**
